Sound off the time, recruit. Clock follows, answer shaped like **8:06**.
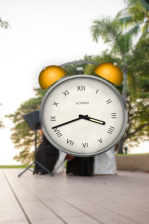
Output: **3:42**
